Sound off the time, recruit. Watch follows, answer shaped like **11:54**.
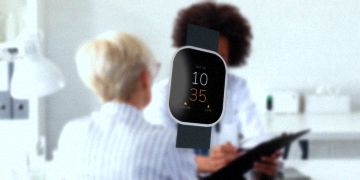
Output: **10:35**
